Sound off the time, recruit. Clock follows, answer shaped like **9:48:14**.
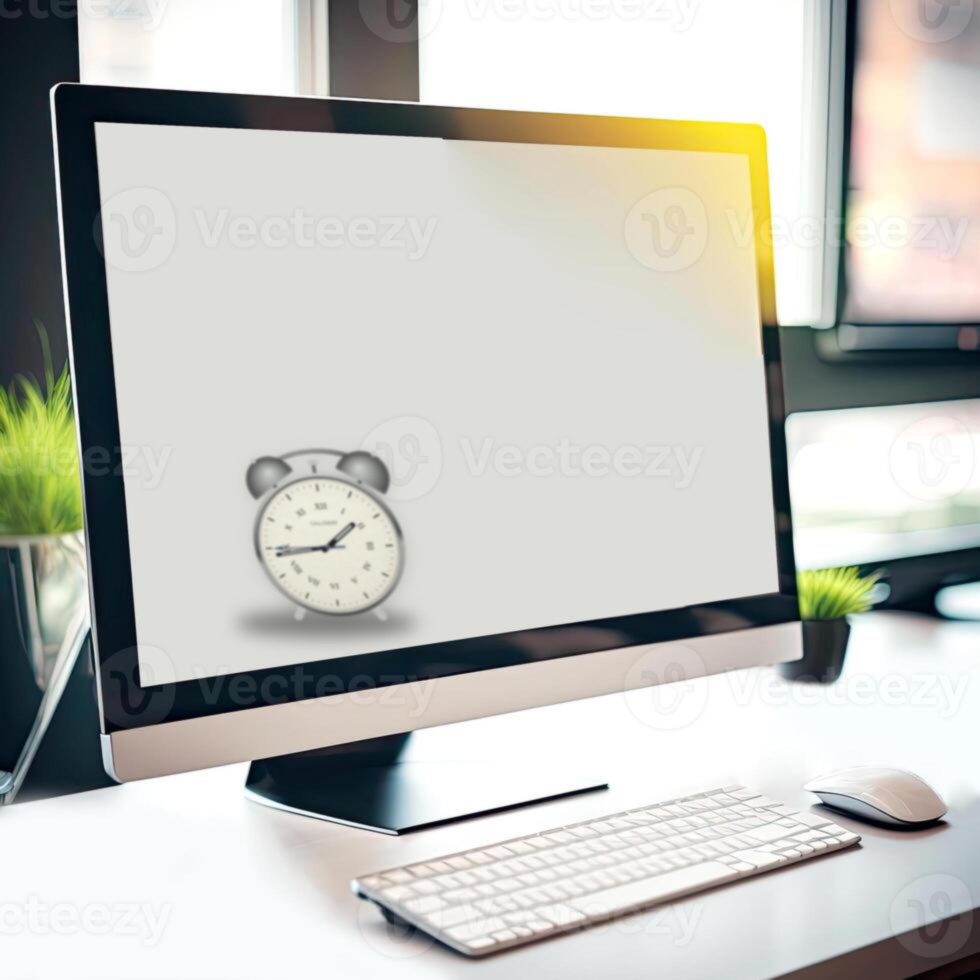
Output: **1:43:45**
